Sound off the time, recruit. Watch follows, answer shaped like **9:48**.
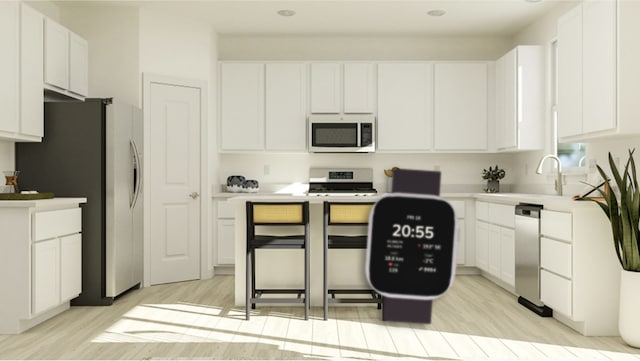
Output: **20:55**
